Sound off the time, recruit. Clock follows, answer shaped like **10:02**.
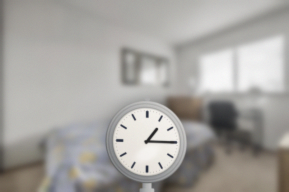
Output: **1:15**
